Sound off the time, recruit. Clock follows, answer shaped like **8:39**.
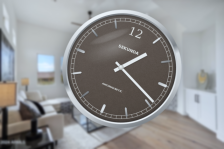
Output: **1:19**
